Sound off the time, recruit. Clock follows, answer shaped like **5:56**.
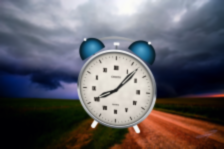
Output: **8:07**
